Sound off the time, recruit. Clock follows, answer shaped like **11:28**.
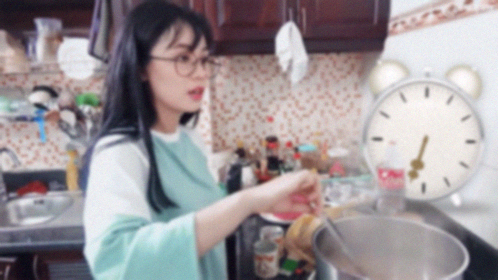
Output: **6:33**
